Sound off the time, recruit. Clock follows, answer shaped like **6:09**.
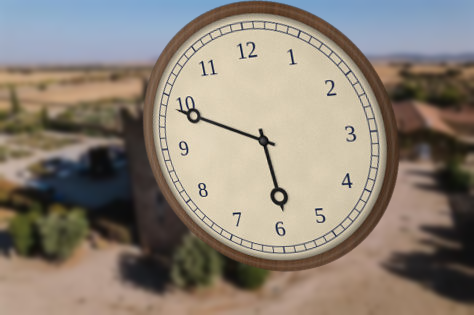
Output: **5:49**
